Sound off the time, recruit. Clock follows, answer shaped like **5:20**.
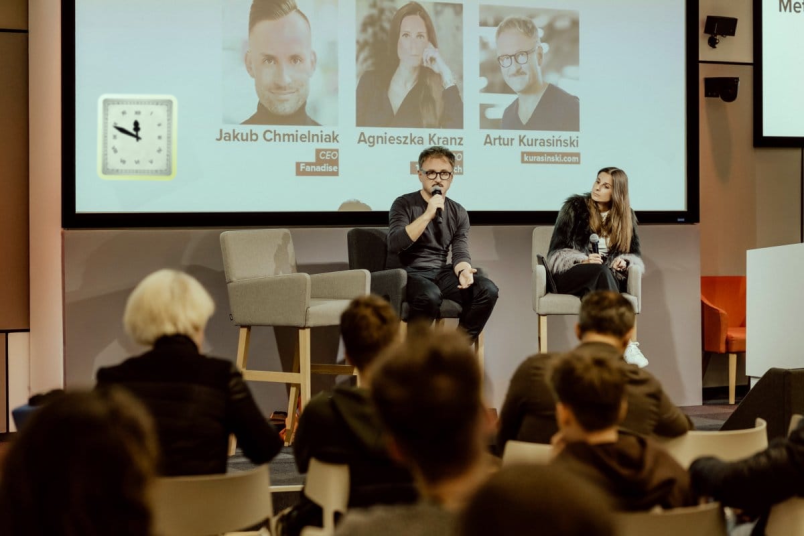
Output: **11:49**
